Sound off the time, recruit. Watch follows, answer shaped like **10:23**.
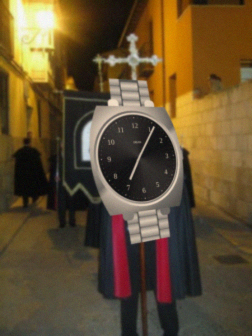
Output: **7:06**
